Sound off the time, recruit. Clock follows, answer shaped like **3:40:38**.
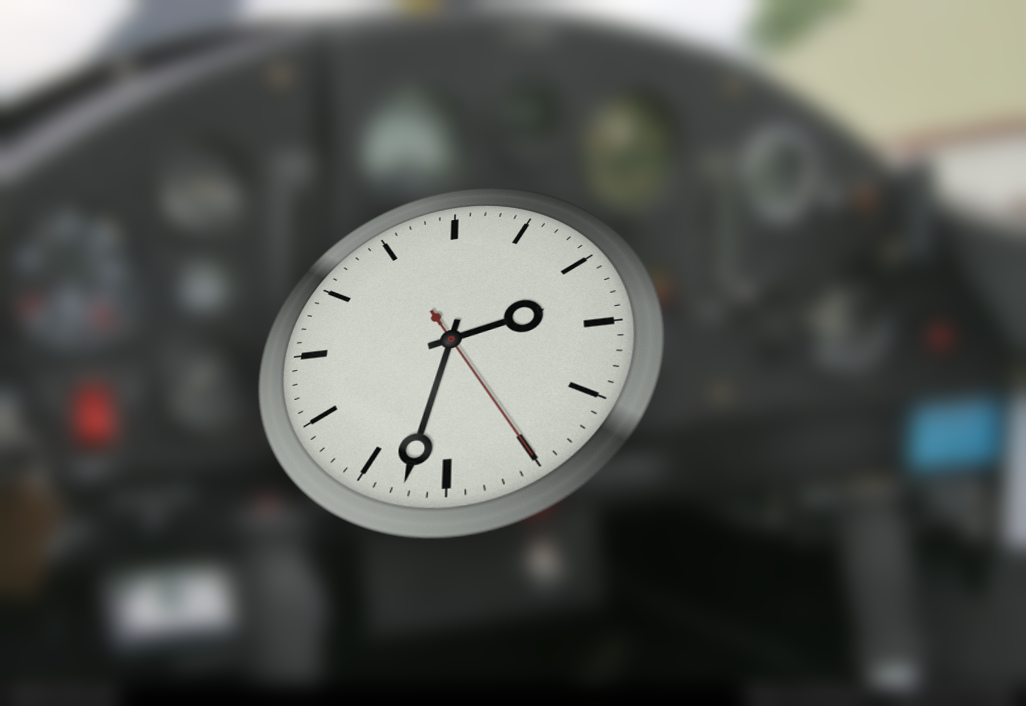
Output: **2:32:25**
